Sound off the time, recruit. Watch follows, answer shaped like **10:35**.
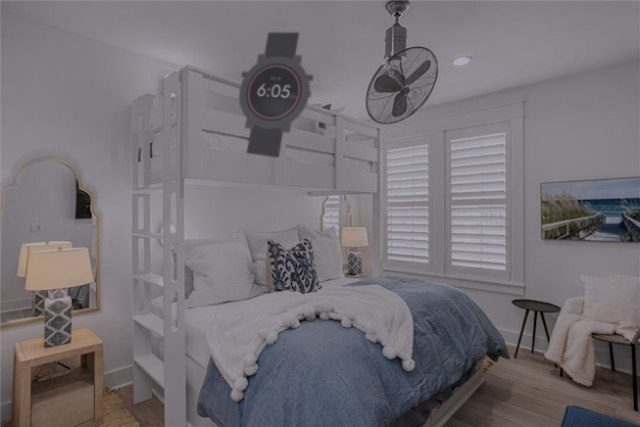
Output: **6:05**
